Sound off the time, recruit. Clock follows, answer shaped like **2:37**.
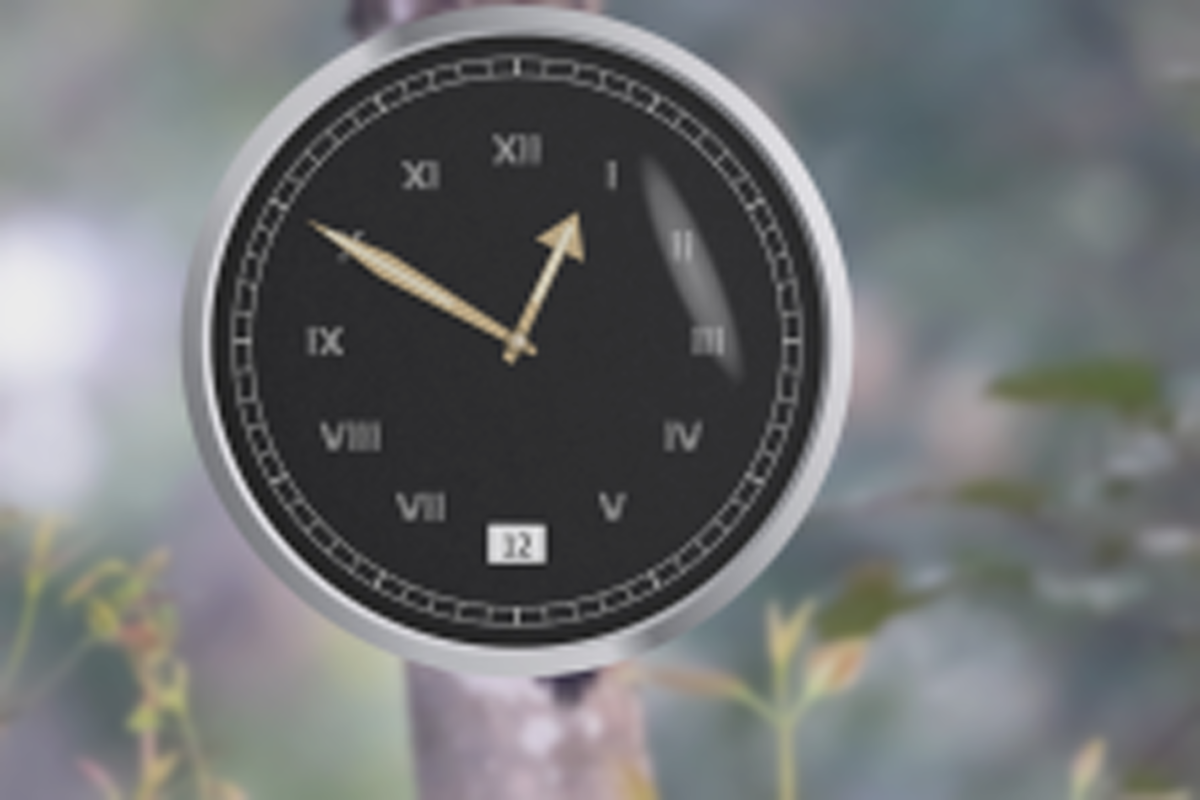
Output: **12:50**
